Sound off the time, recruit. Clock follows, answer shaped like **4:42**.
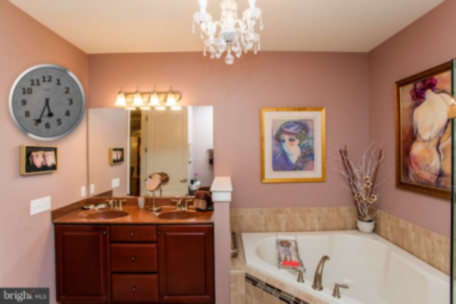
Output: **5:34**
